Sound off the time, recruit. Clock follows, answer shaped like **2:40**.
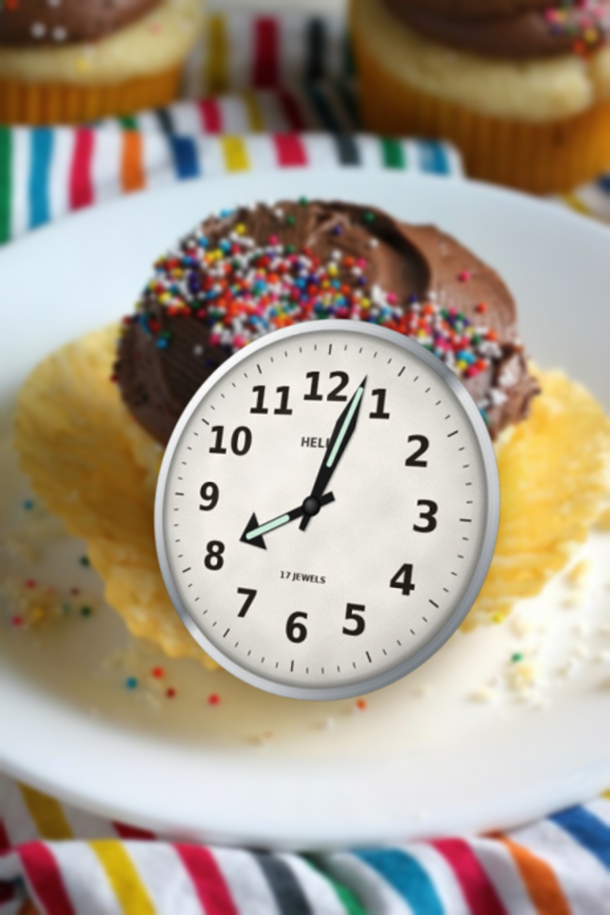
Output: **8:03**
